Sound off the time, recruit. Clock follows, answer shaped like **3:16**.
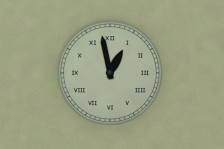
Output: **12:58**
